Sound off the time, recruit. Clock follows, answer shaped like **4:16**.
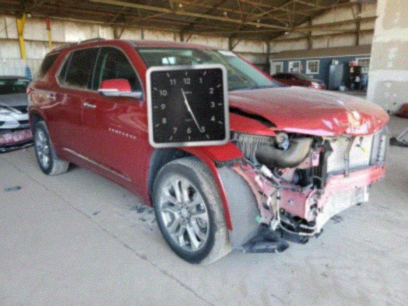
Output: **11:26**
